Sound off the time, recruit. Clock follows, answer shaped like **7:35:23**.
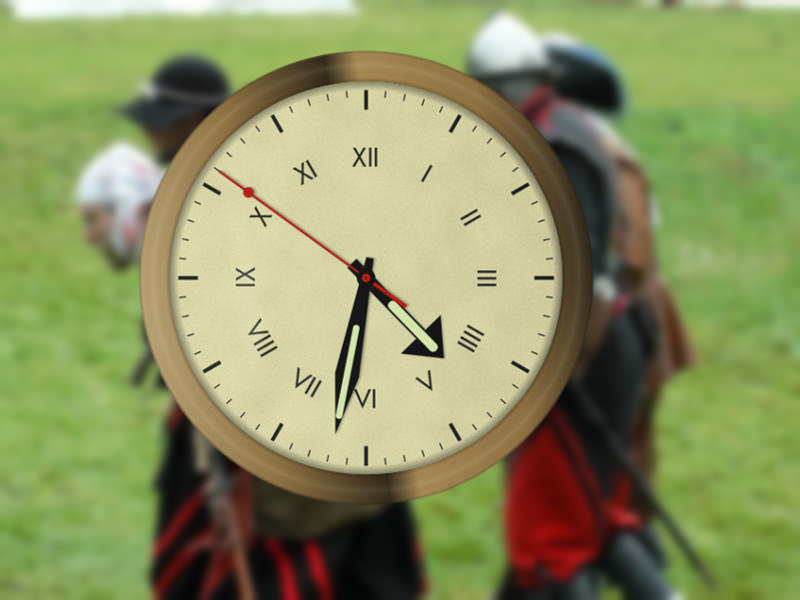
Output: **4:31:51**
